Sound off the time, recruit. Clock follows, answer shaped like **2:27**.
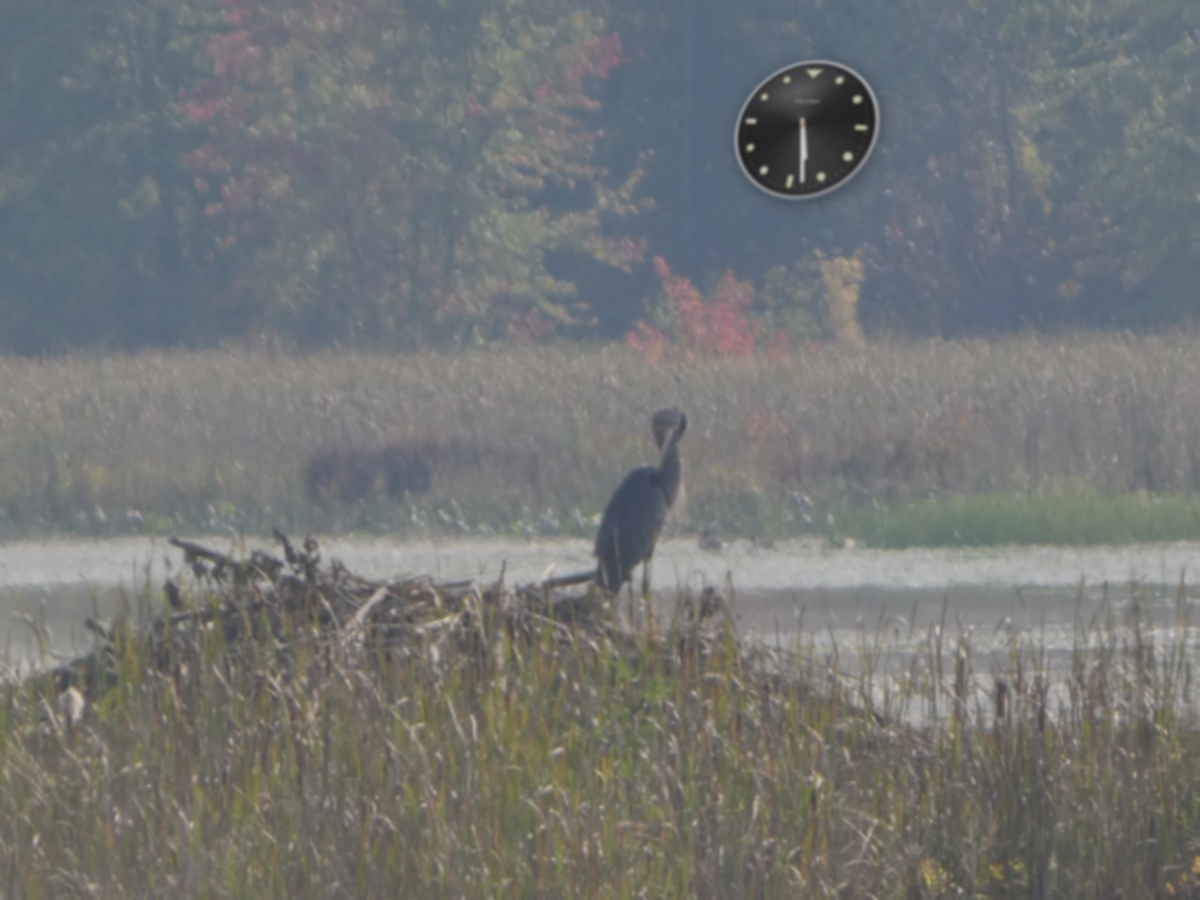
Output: **5:28**
